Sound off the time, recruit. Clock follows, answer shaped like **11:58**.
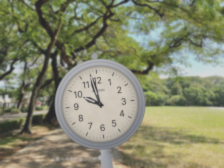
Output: **9:58**
